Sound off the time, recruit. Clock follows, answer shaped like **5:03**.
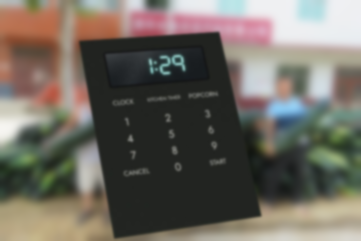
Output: **1:29**
